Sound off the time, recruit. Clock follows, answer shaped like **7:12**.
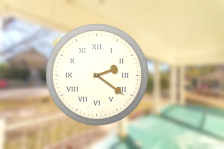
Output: **2:21**
